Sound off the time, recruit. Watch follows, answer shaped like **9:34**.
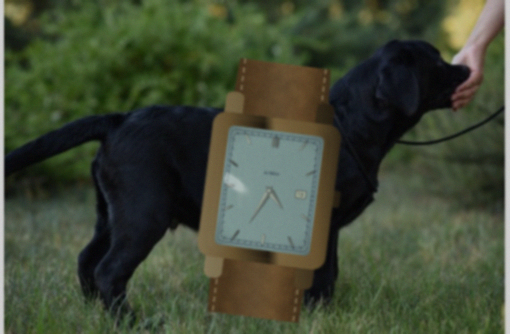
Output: **4:34**
